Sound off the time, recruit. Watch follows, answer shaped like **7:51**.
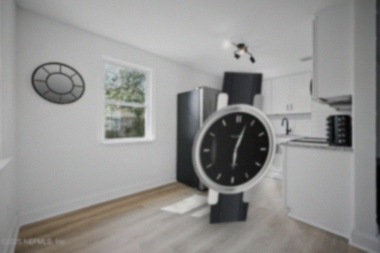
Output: **6:03**
